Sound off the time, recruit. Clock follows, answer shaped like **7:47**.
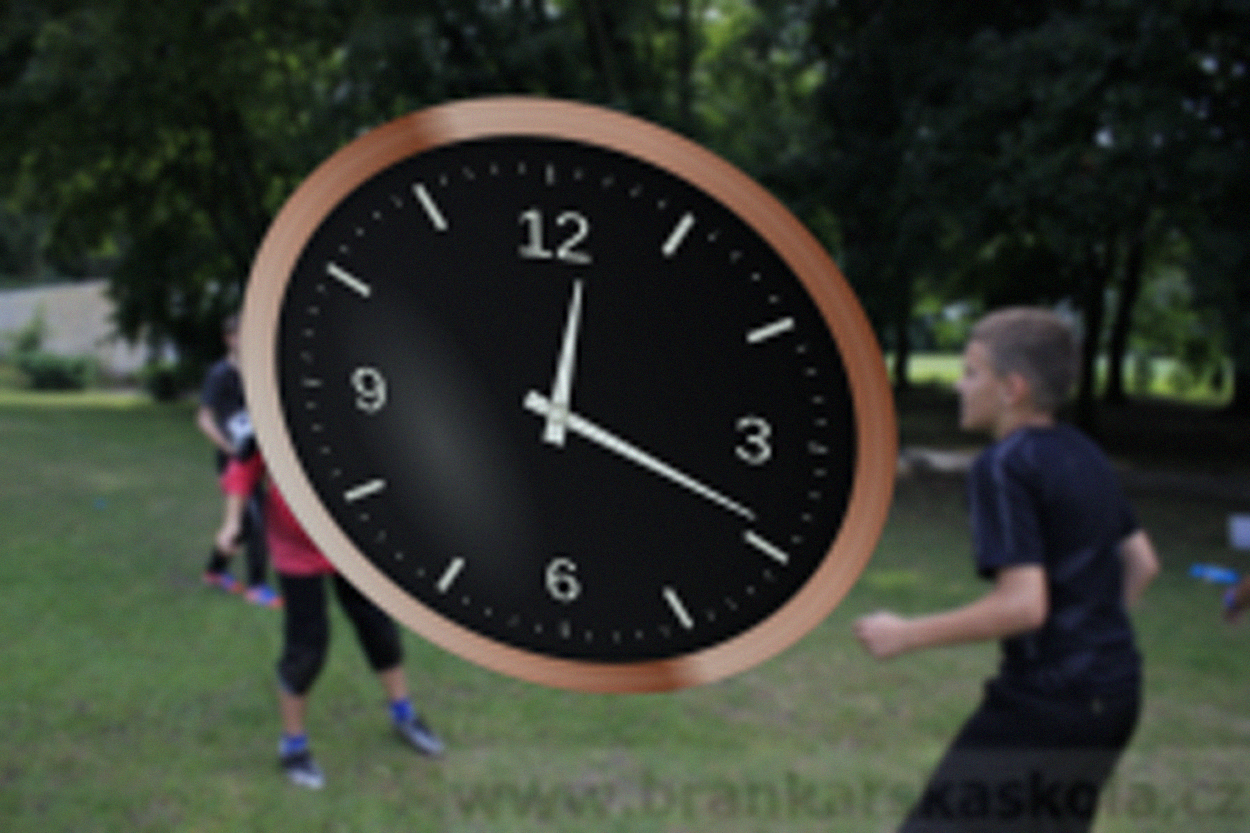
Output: **12:19**
